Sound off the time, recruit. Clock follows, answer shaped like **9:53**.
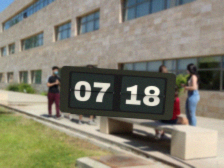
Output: **7:18**
